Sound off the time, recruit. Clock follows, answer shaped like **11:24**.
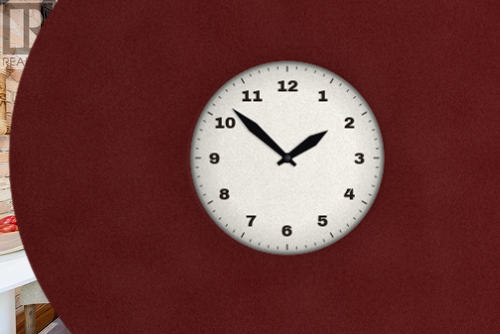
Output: **1:52**
